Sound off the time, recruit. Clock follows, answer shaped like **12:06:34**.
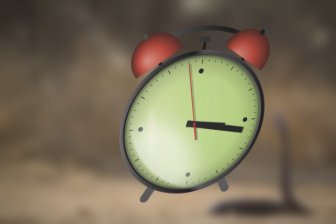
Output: **3:16:58**
